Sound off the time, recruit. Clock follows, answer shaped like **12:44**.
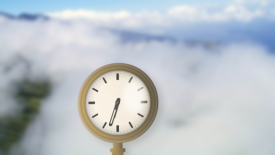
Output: **6:33**
